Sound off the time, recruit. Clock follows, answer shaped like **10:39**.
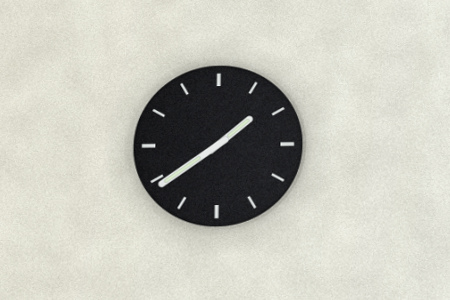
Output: **1:39**
